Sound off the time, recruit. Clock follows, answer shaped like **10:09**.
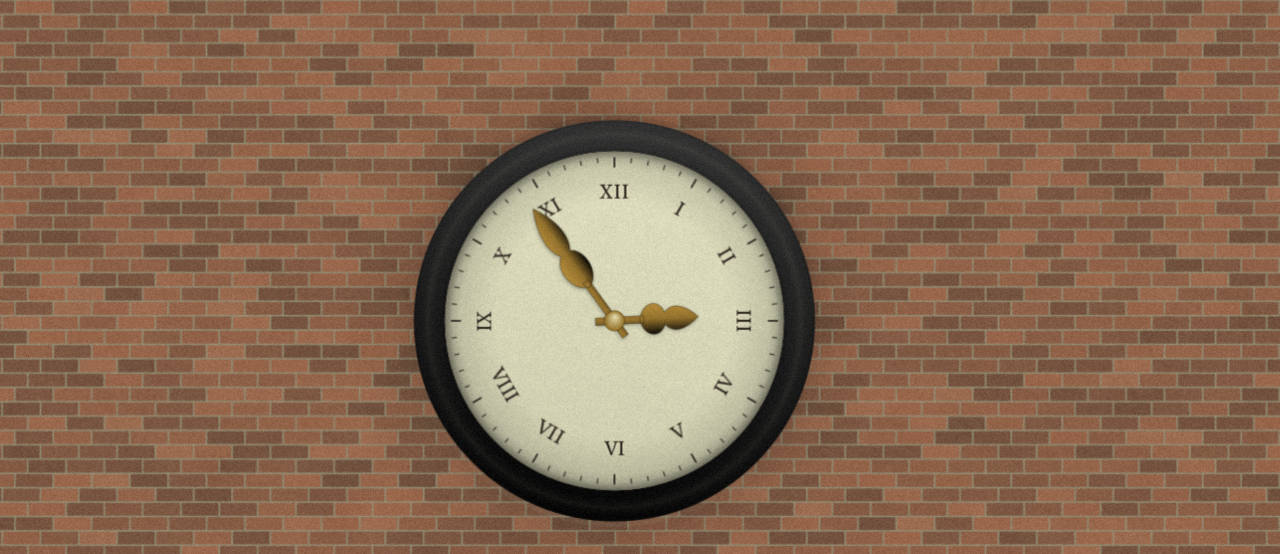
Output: **2:54**
